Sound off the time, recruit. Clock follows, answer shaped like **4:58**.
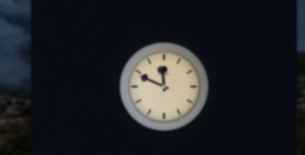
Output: **11:49**
